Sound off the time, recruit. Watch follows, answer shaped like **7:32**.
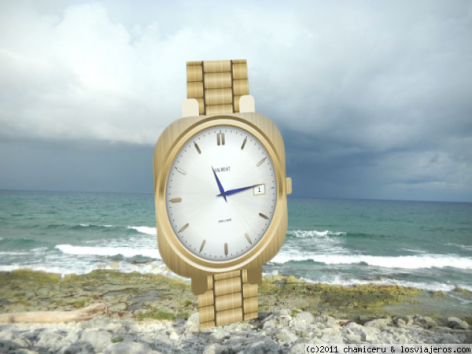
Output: **11:14**
